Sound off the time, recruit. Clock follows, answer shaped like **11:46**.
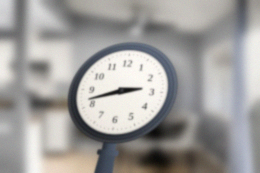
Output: **2:42**
